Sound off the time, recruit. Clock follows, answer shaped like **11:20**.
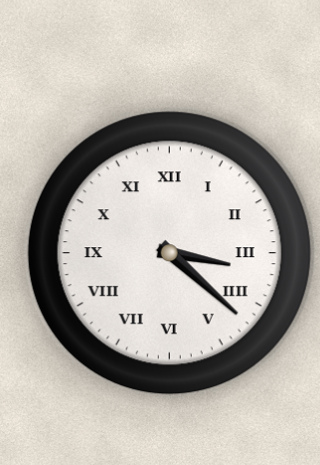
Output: **3:22**
